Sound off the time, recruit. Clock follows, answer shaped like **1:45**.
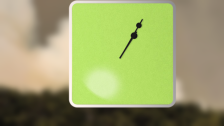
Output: **1:05**
